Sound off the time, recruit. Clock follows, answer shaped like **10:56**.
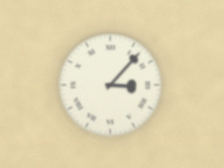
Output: **3:07**
